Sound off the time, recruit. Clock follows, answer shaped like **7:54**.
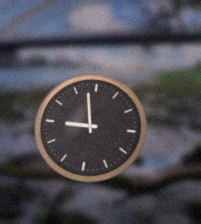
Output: **8:58**
